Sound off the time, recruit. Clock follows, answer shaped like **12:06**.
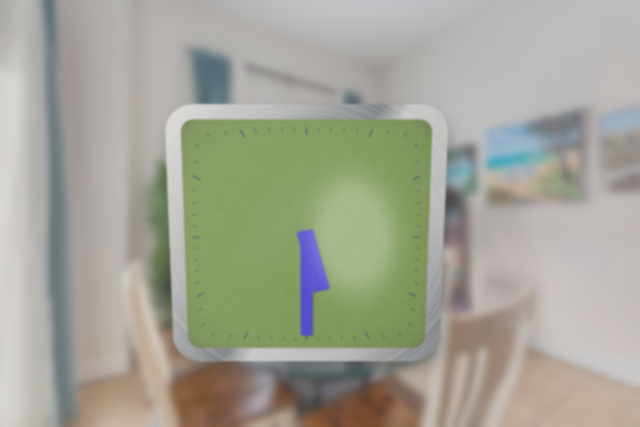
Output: **5:30**
